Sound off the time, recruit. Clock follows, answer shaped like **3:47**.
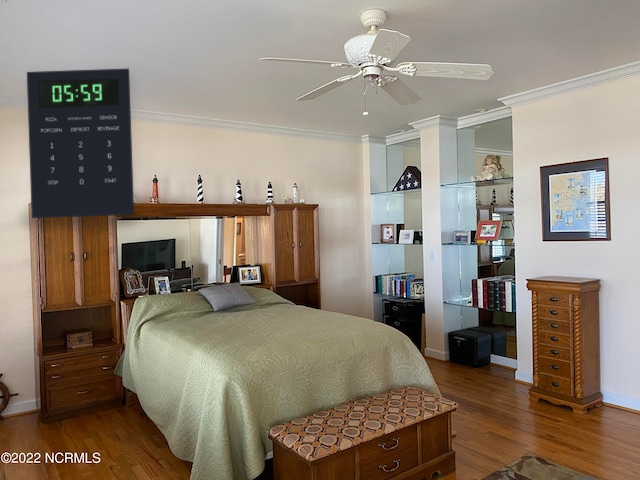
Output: **5:59**
